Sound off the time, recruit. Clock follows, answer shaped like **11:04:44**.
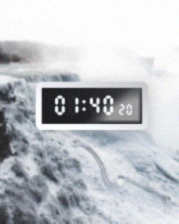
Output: **1:40:20**
